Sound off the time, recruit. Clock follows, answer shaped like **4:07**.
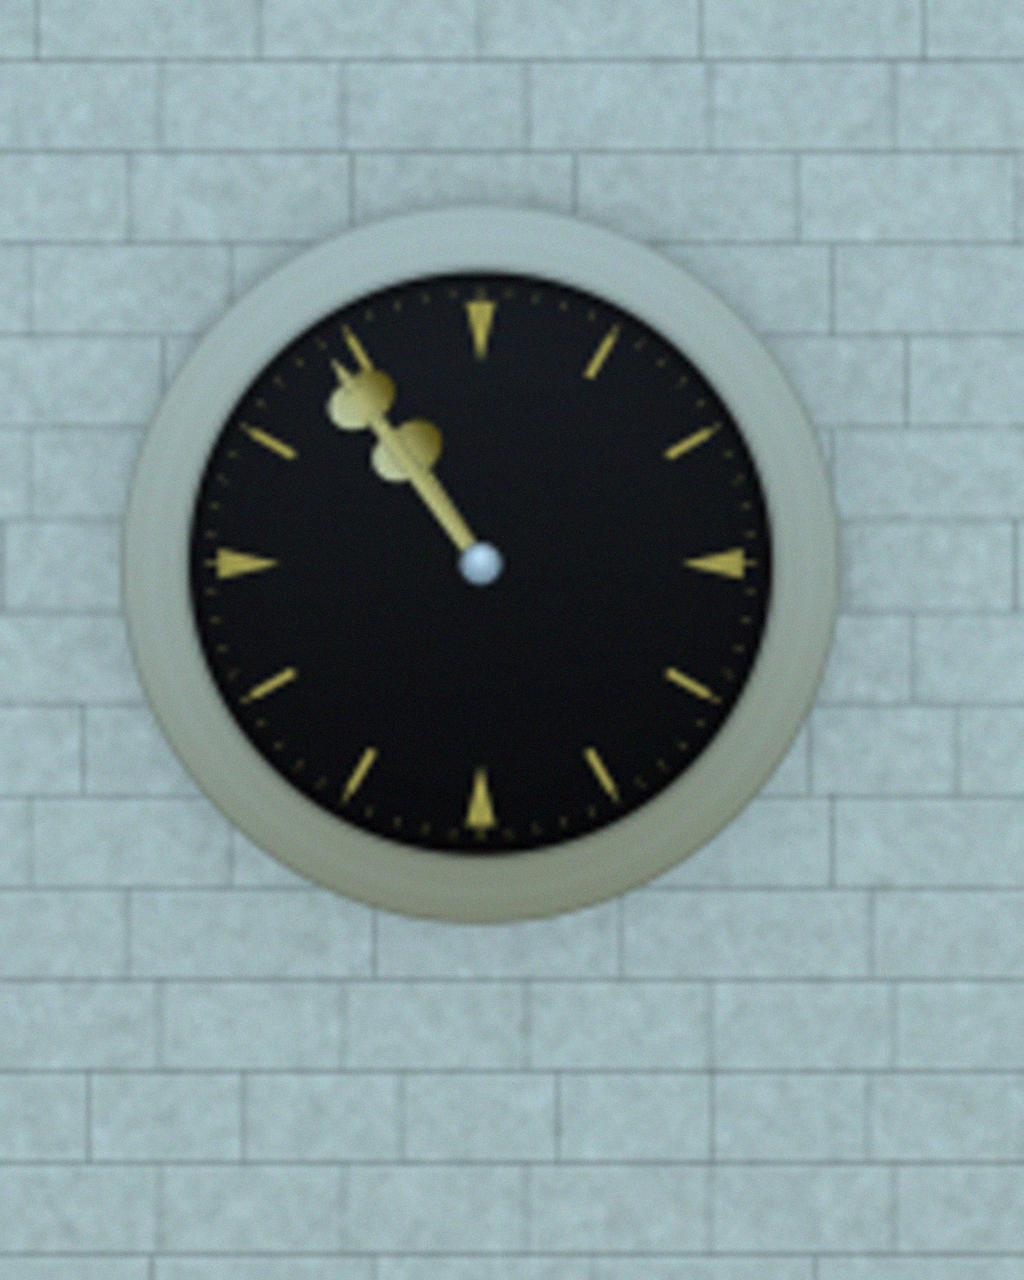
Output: **10:54**
